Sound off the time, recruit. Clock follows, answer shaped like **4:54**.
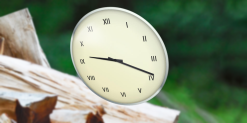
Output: **9:19**
